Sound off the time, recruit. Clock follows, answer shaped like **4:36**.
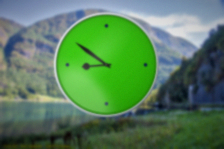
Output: **8:51**
